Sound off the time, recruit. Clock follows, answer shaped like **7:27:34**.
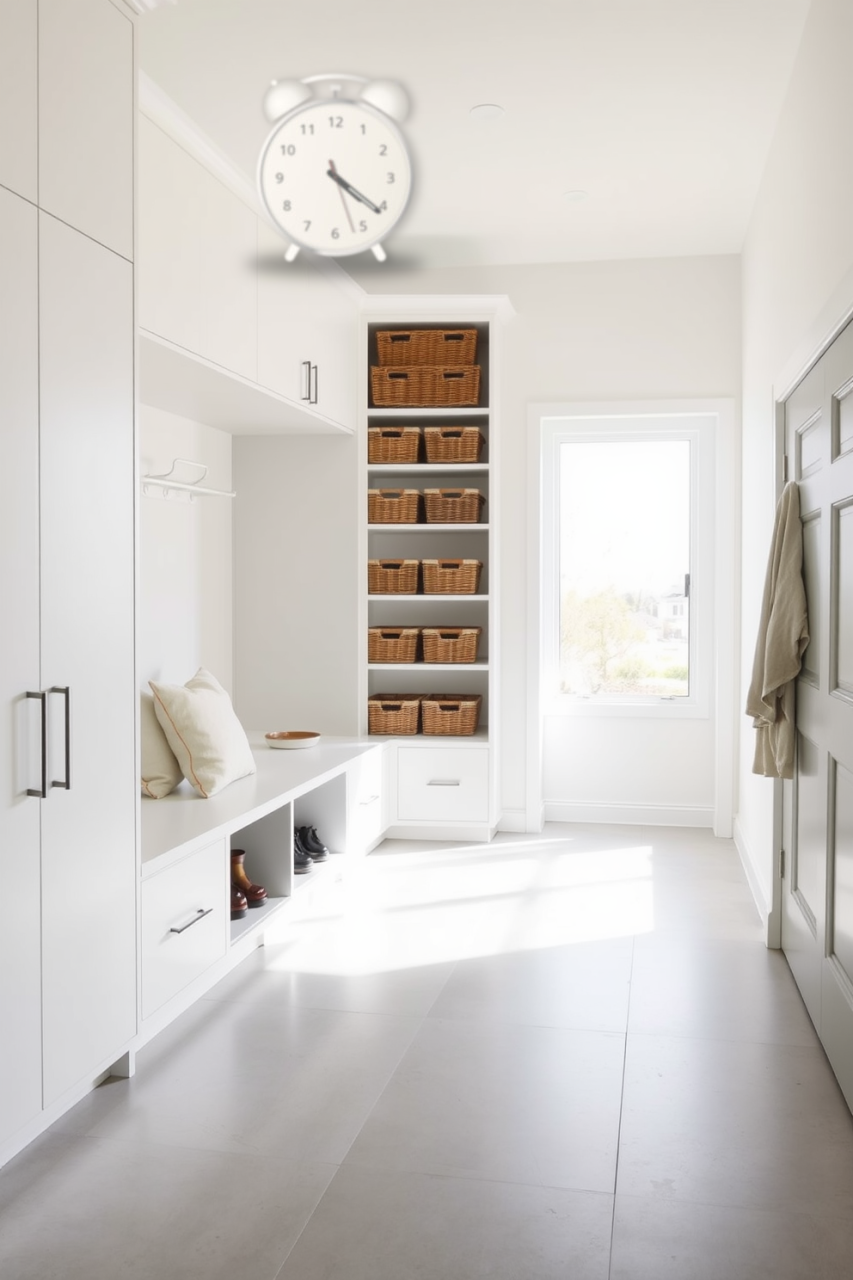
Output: **4:21:27**
